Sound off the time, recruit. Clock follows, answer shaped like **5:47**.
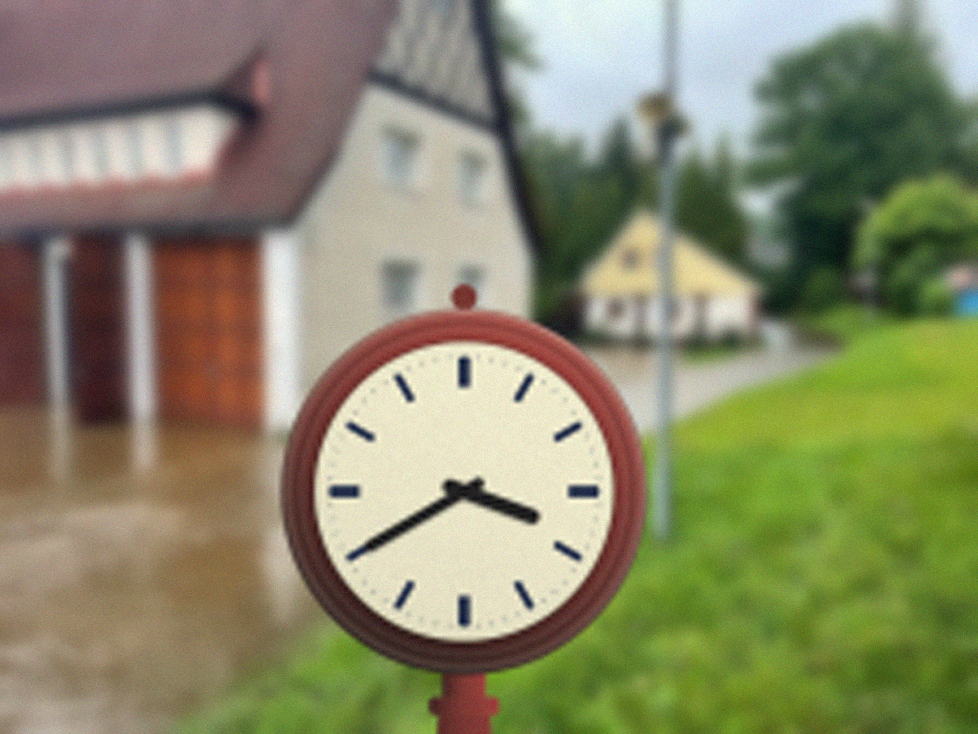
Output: **3:40**
